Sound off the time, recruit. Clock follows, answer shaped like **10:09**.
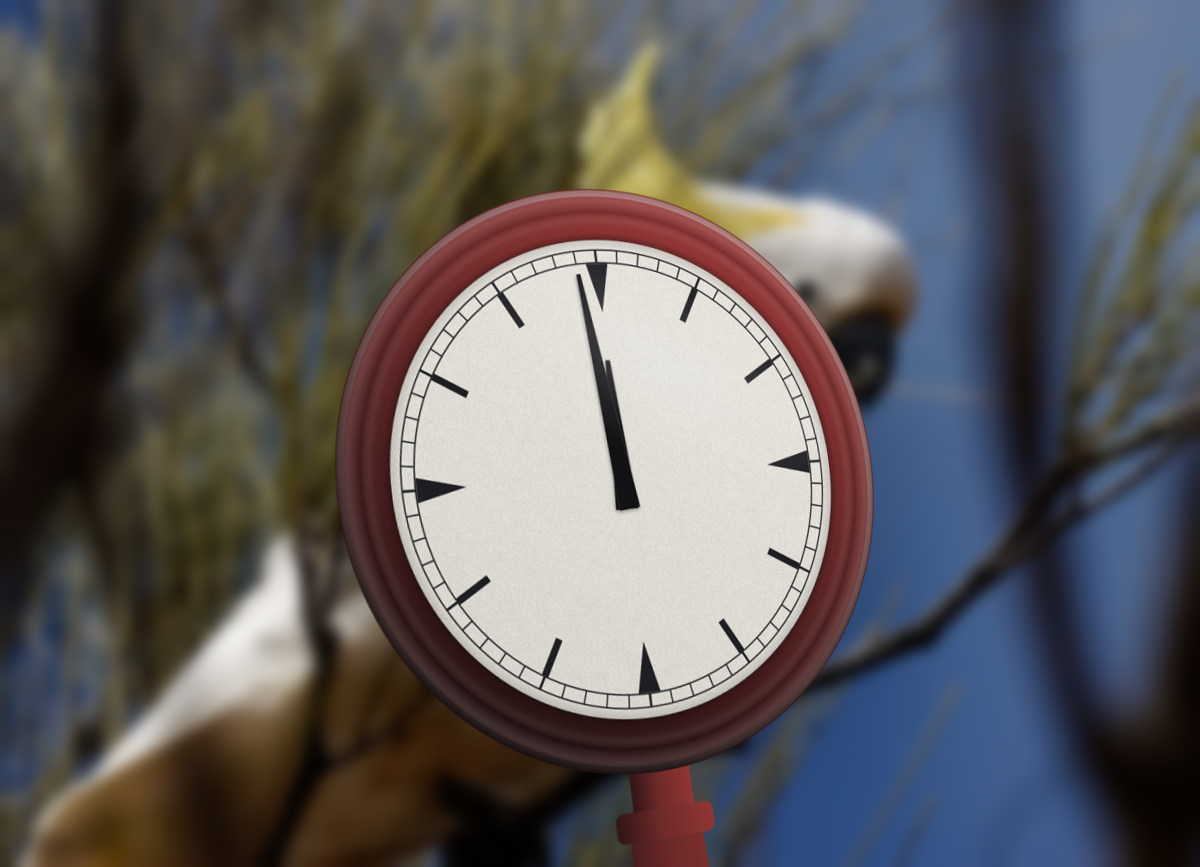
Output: **11:59**
